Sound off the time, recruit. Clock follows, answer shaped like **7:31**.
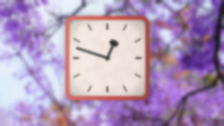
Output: **12:48**
